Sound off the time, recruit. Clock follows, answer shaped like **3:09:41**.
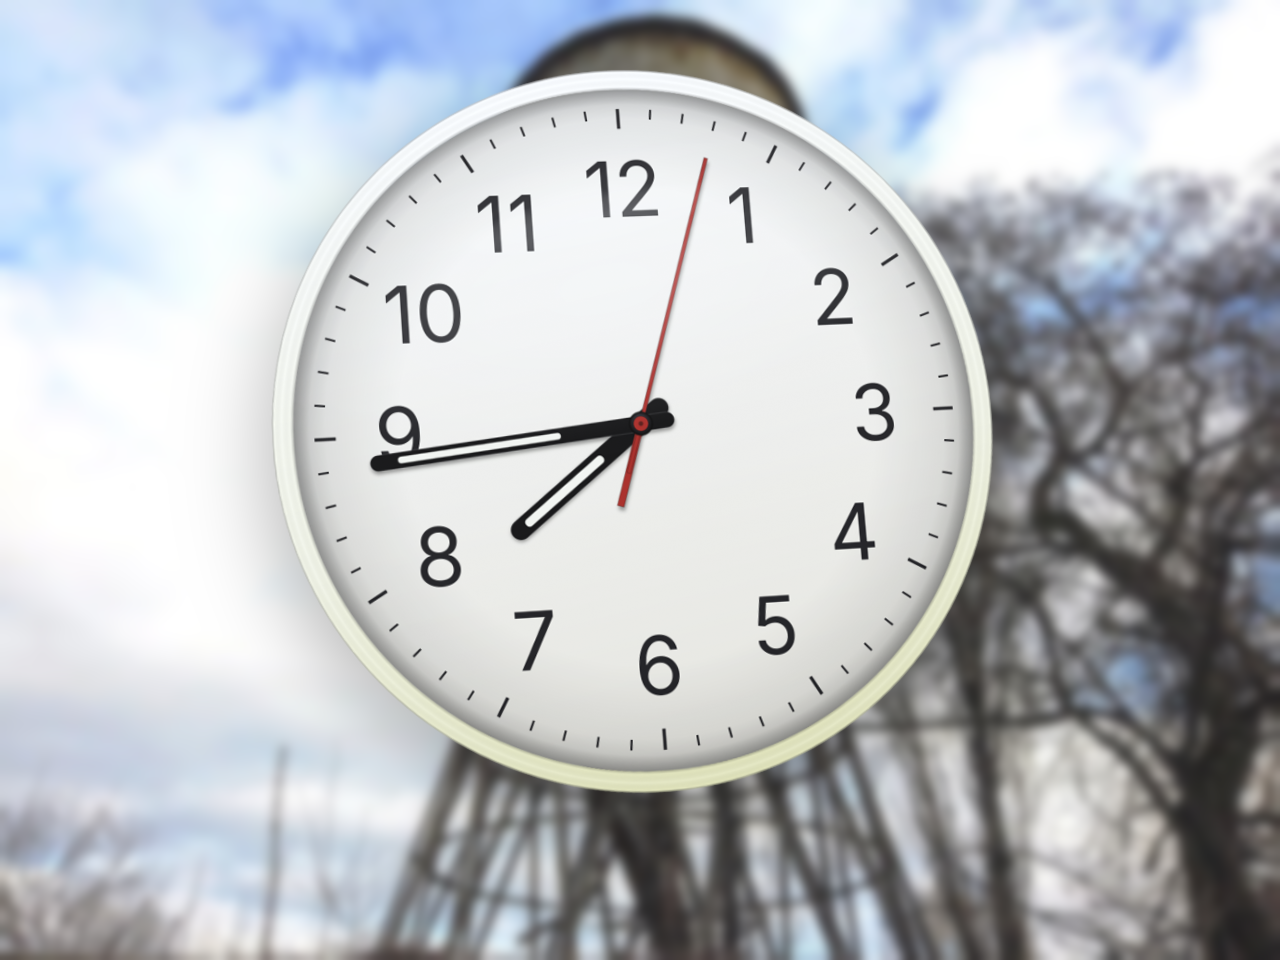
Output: **7:44:03**
